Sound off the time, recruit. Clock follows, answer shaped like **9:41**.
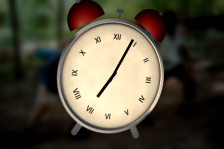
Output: **7:04**
